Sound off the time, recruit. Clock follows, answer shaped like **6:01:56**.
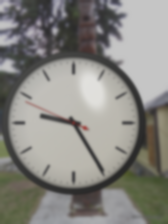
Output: **9:24:49**
